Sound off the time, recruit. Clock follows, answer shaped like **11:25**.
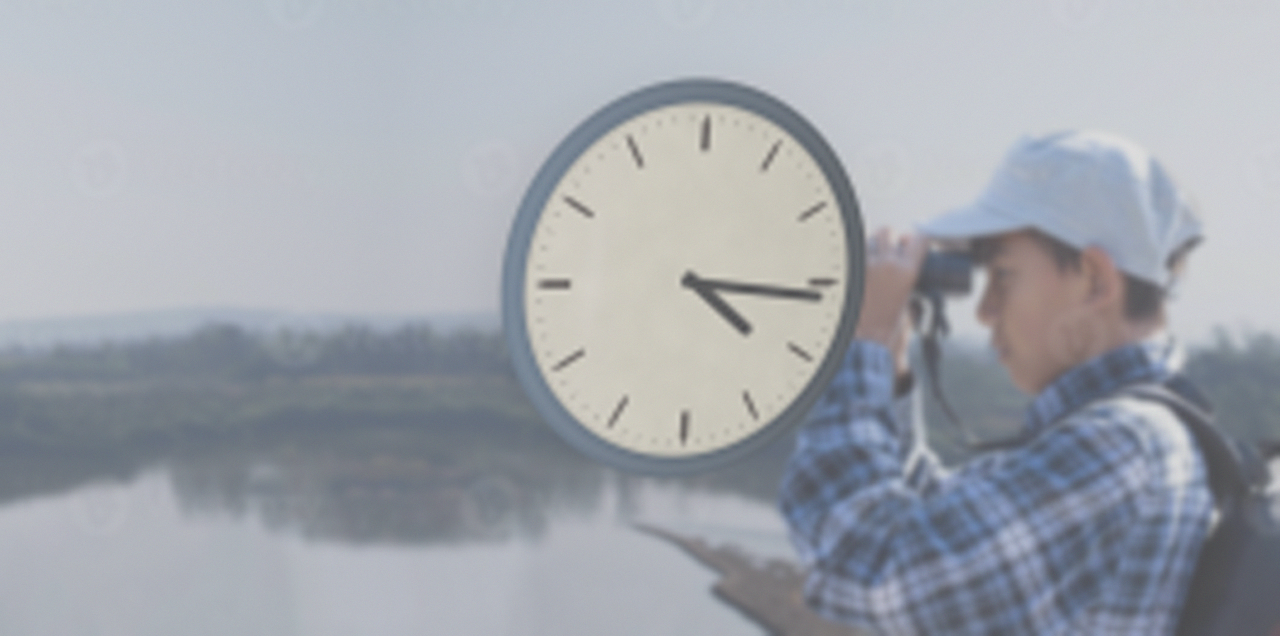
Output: **4:16**
